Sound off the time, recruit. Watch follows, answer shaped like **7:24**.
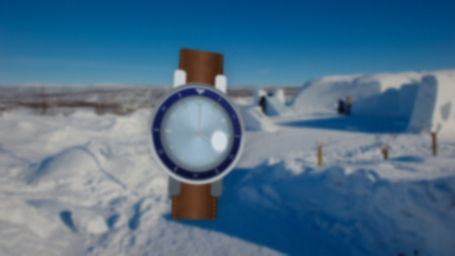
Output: **4:00**
